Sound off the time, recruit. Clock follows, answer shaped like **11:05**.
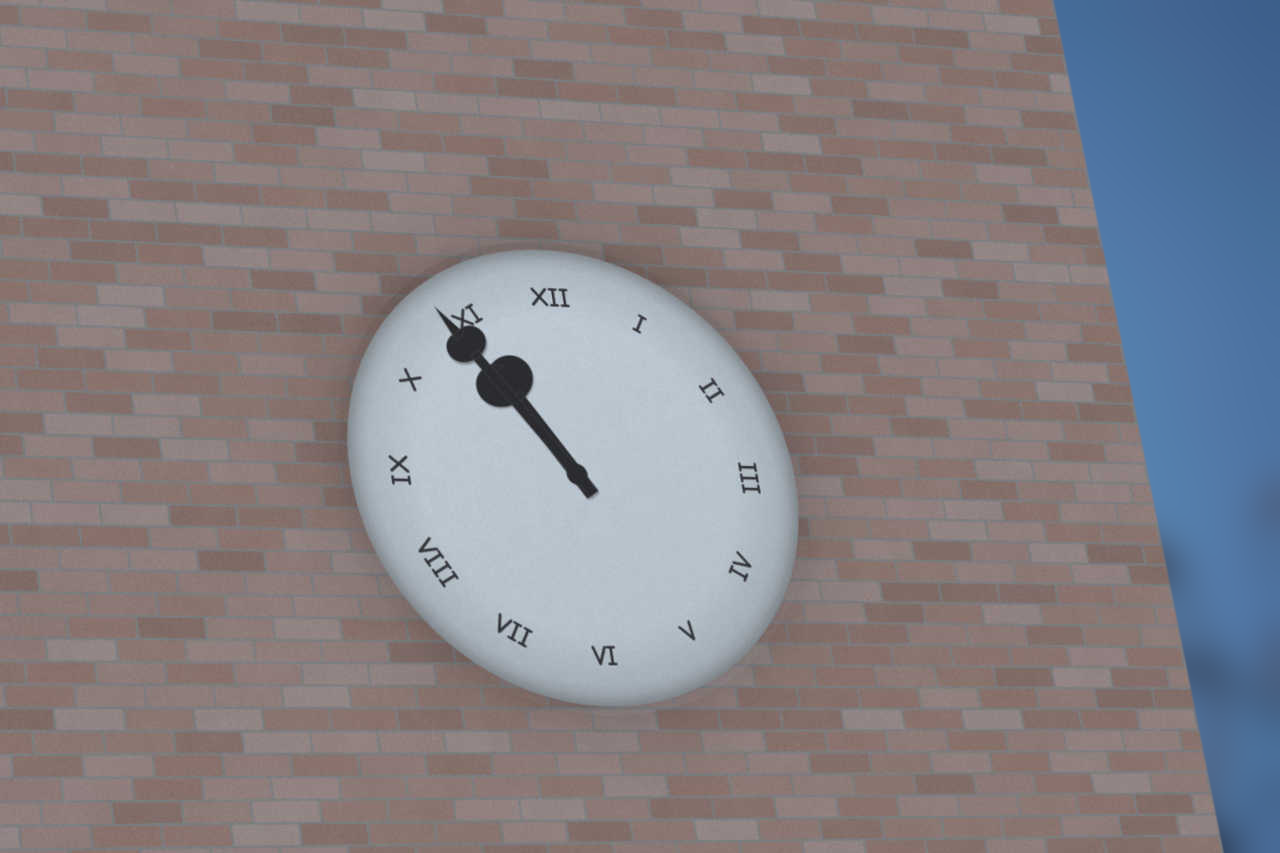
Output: **10:54**
